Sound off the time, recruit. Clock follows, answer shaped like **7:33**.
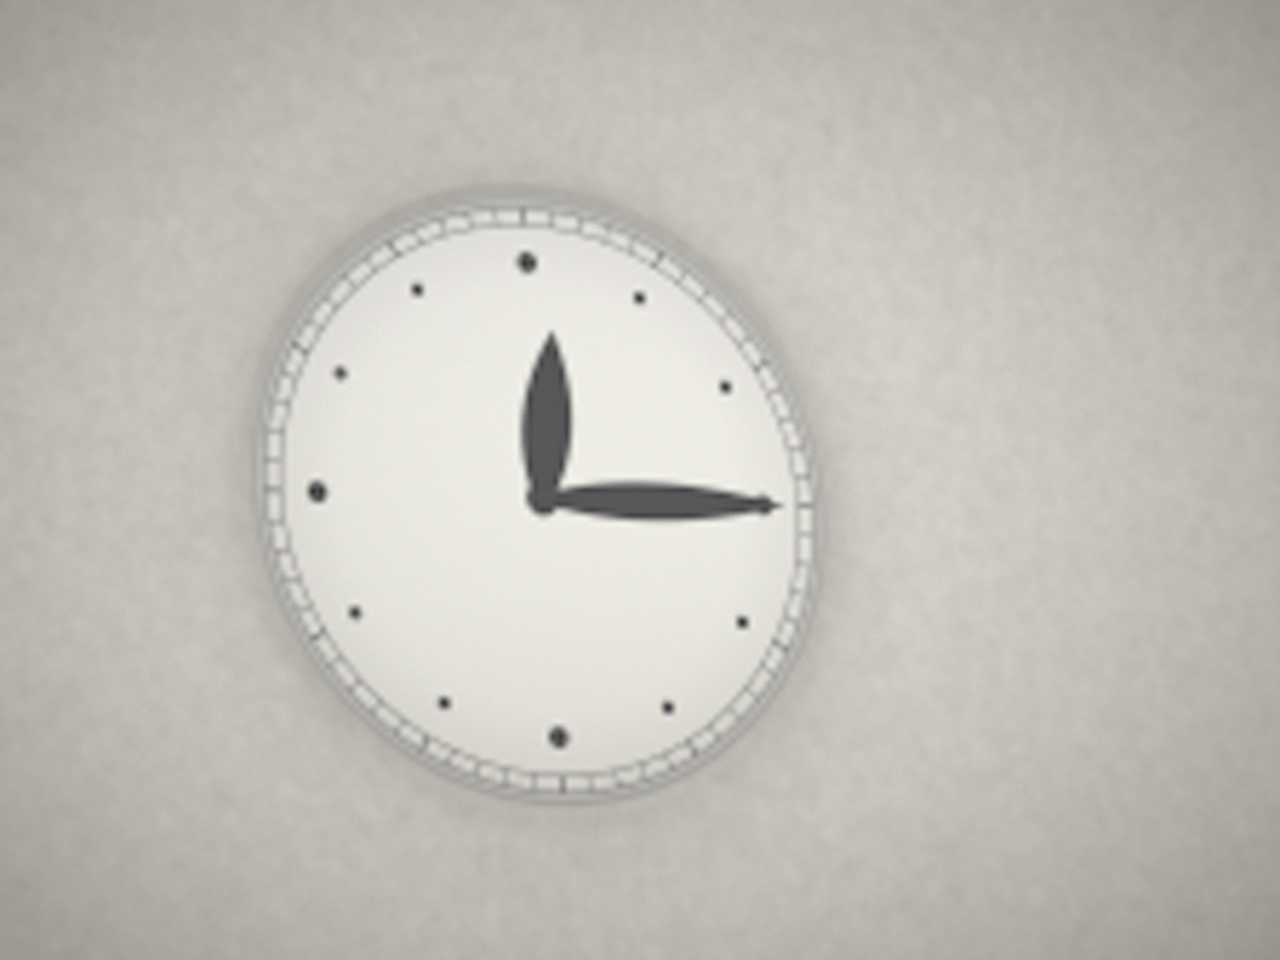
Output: **12:15**
